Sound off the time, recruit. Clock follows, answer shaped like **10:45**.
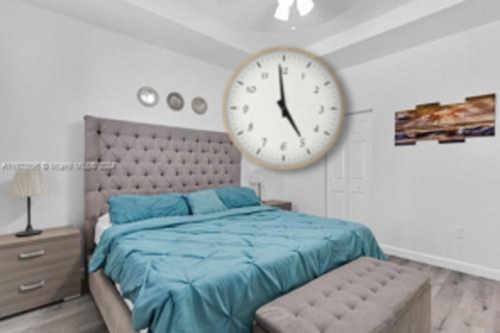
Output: **4:59**
